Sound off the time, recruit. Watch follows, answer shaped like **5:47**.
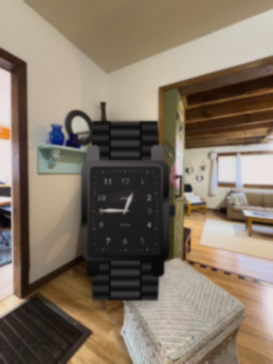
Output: **12:45**
